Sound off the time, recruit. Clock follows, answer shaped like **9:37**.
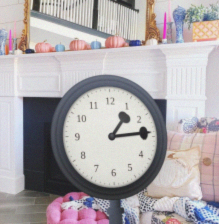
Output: **1:14**
